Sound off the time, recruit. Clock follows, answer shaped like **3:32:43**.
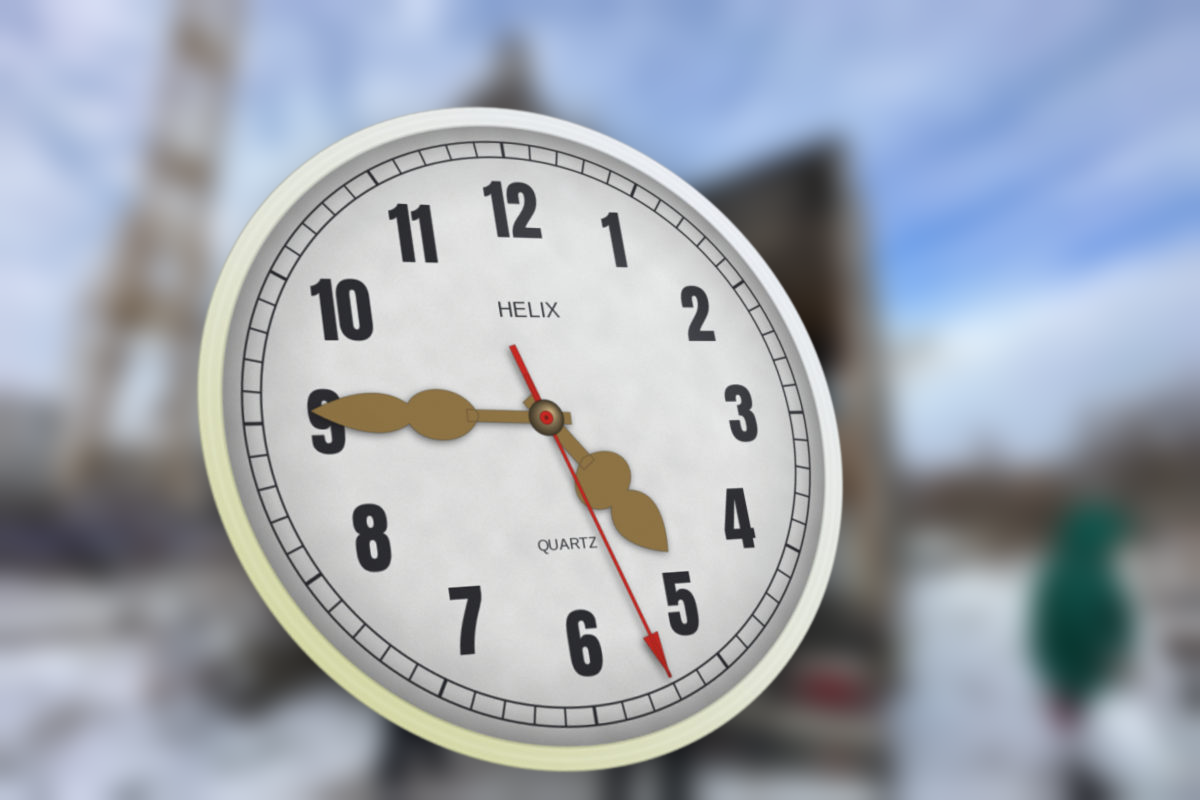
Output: **4:45:27**
